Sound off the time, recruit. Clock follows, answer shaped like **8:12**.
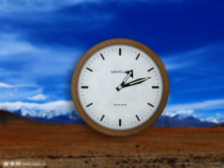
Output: **1:12**
